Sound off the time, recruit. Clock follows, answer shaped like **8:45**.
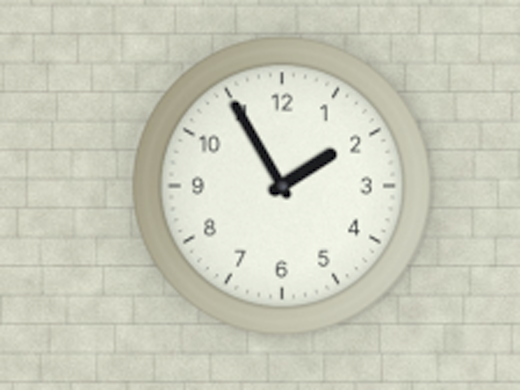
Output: **1:55**
